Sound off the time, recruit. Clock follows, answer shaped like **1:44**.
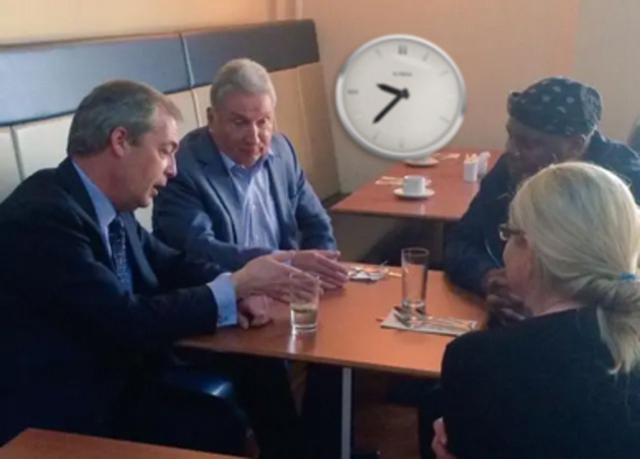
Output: **9:37**
